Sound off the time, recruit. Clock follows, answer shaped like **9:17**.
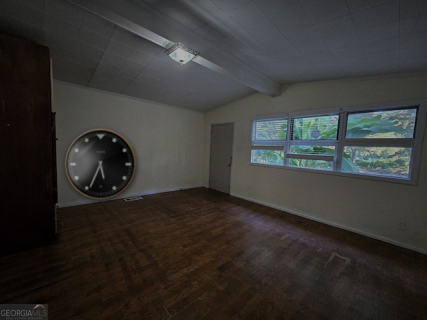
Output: **5:34**
